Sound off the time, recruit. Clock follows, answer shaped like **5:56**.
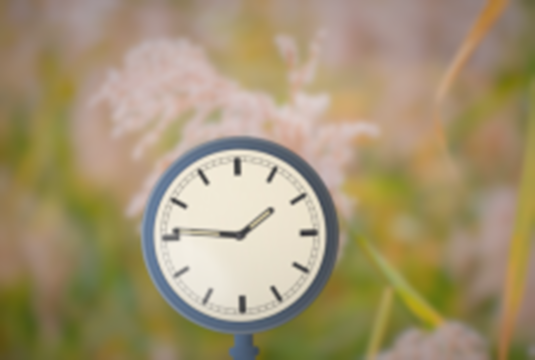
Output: **1:46**
